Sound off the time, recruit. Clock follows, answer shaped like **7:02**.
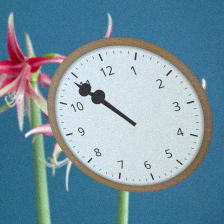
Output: **10:54**
